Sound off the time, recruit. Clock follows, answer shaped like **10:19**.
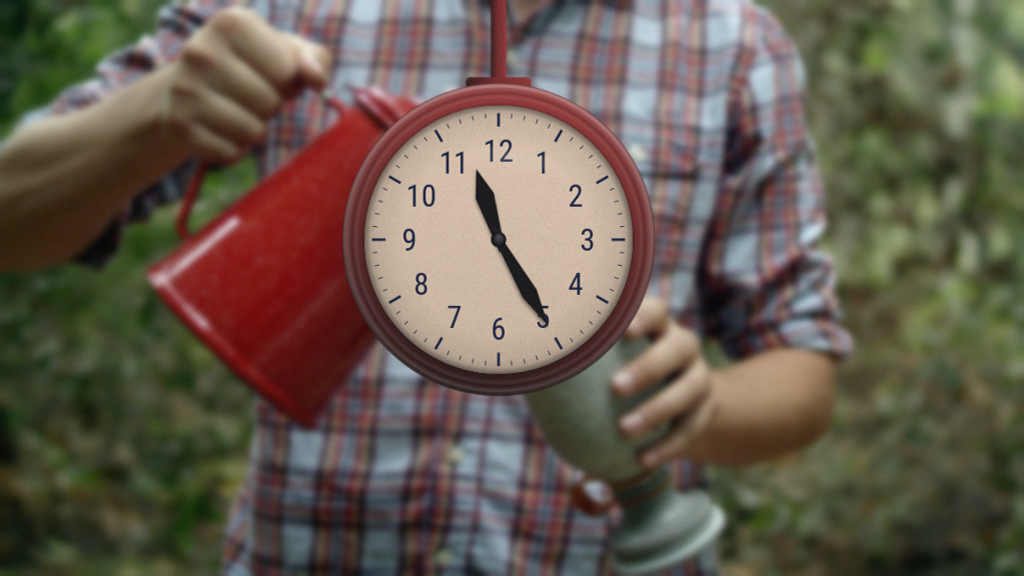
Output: **11:25**
